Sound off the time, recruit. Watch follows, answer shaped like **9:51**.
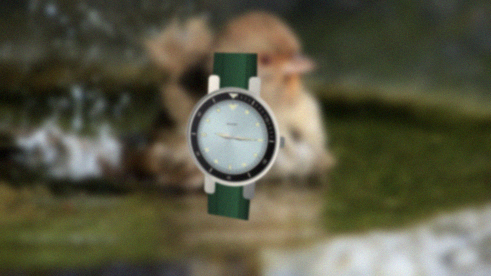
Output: **9:15**
